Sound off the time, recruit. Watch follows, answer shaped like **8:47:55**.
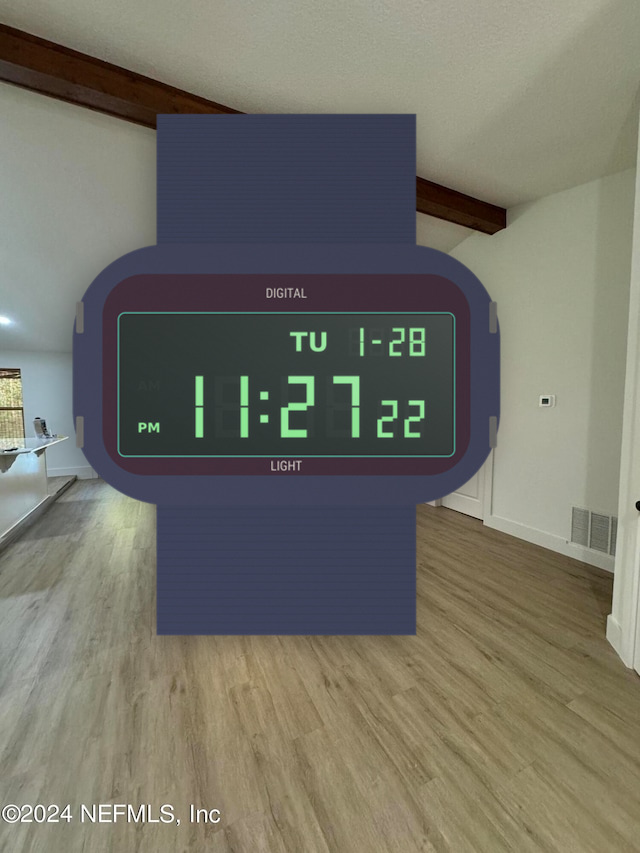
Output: **11:27:22**
